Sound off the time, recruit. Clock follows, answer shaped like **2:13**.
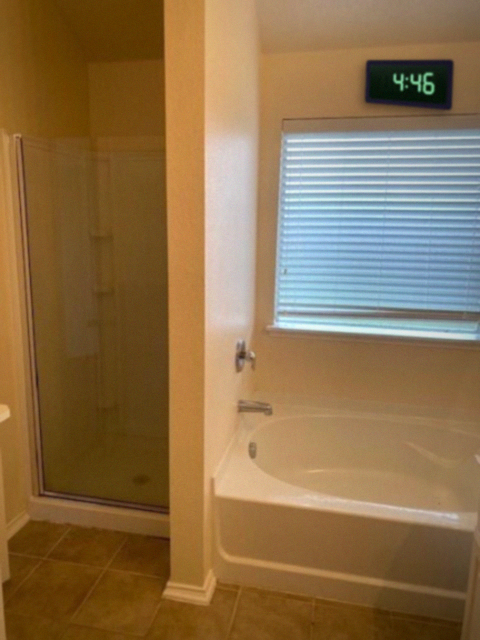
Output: **4:46**
